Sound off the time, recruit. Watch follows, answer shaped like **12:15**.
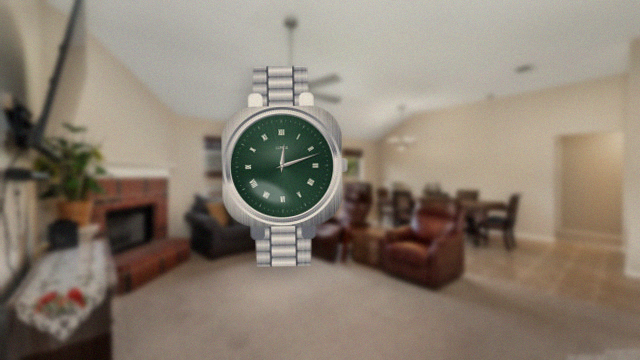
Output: **12:12**
